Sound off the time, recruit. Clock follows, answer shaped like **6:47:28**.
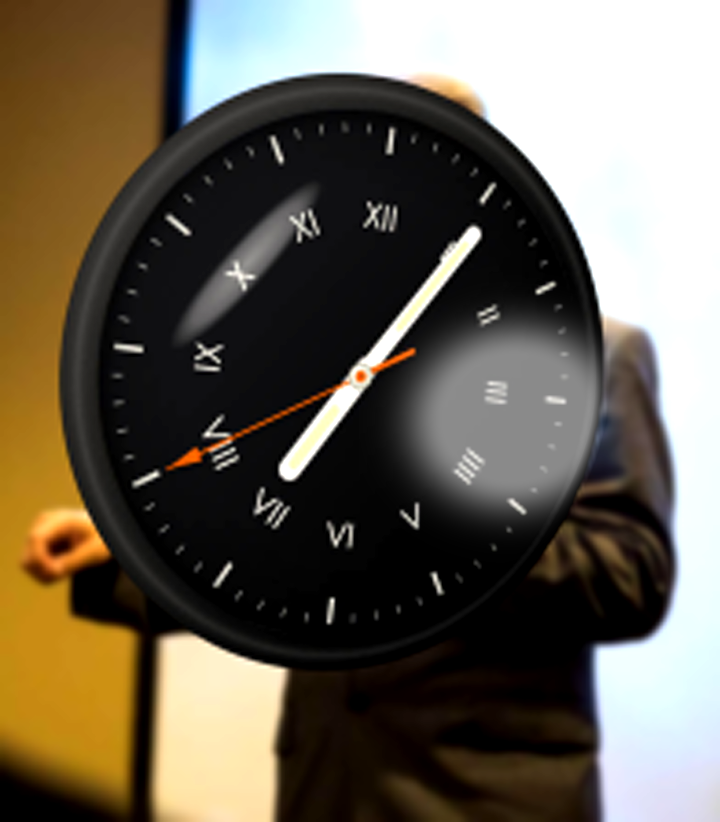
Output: **7:05:40**
